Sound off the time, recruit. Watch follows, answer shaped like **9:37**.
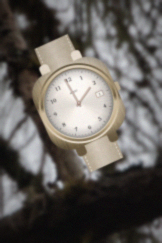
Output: **1:59**
